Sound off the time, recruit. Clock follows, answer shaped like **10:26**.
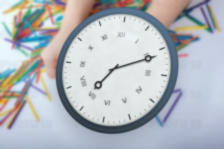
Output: **7:11**
